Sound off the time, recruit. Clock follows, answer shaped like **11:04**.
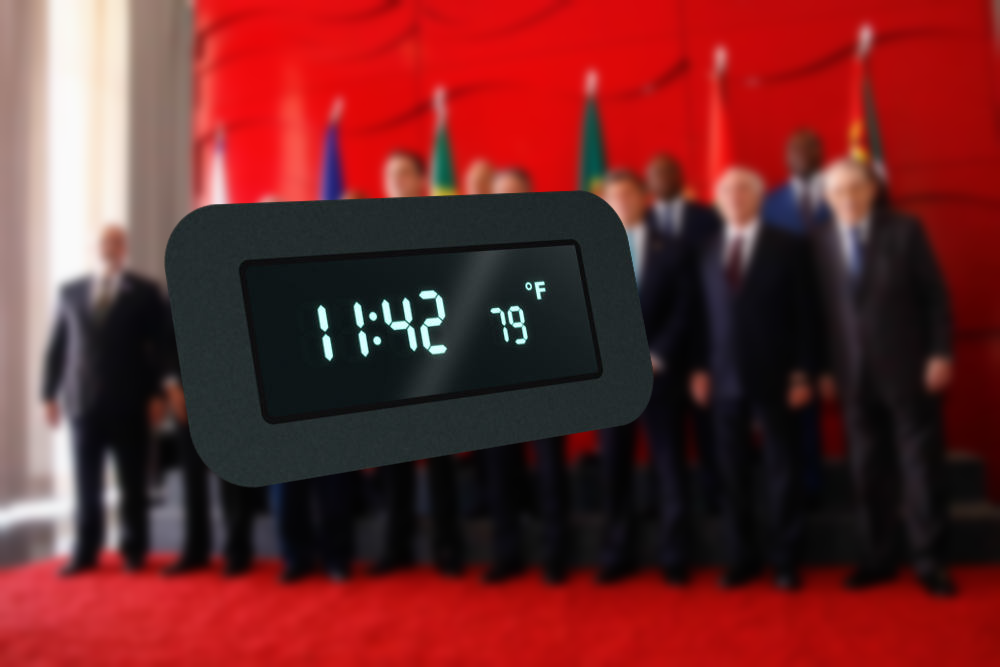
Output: **11:42**
